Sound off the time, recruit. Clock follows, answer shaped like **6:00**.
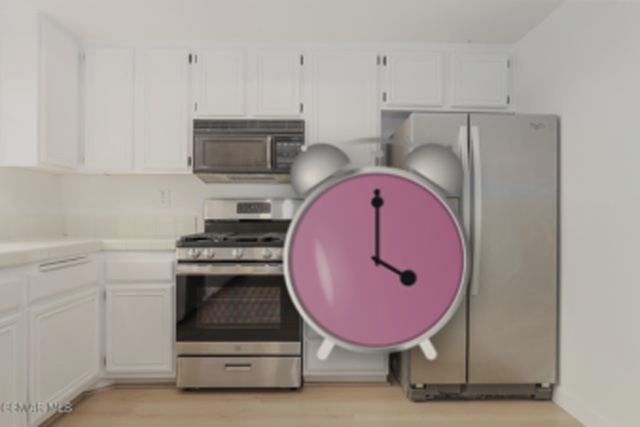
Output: **4:00**
